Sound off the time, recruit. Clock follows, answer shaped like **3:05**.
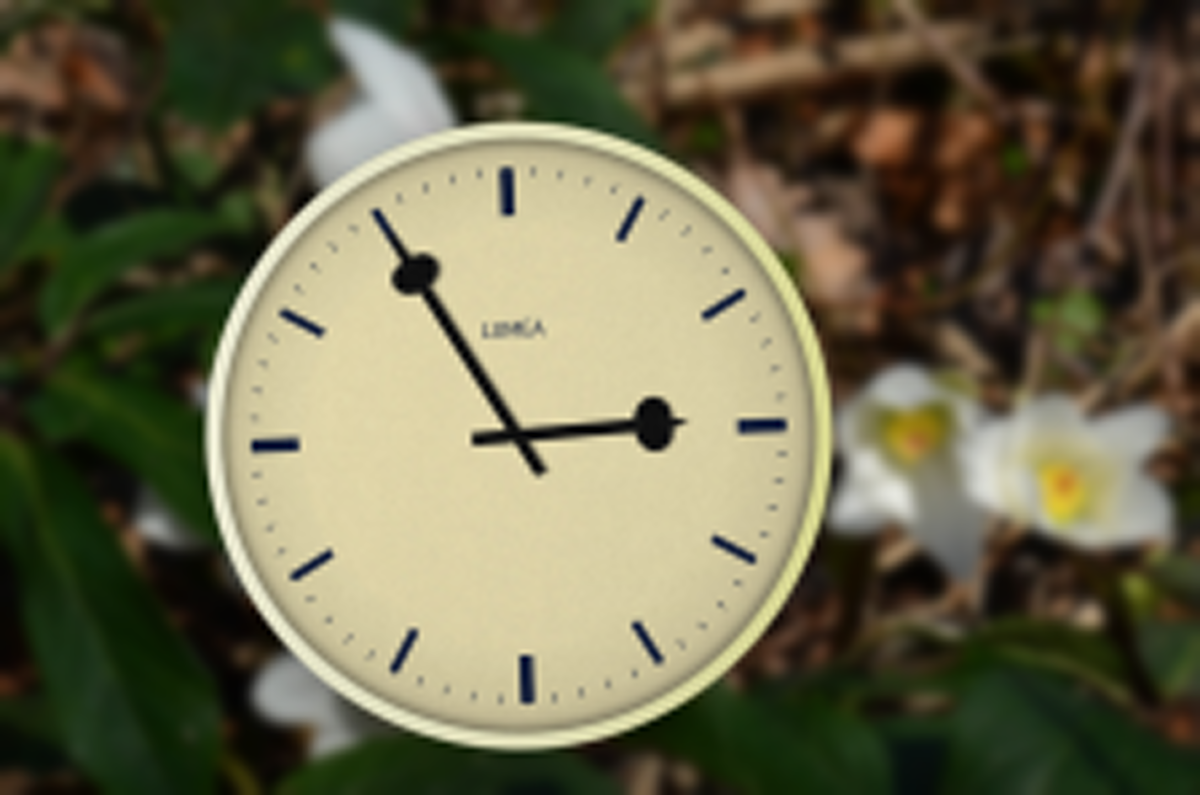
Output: **2:55**
